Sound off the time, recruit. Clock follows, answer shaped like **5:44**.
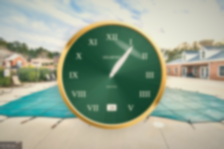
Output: **1:06**
